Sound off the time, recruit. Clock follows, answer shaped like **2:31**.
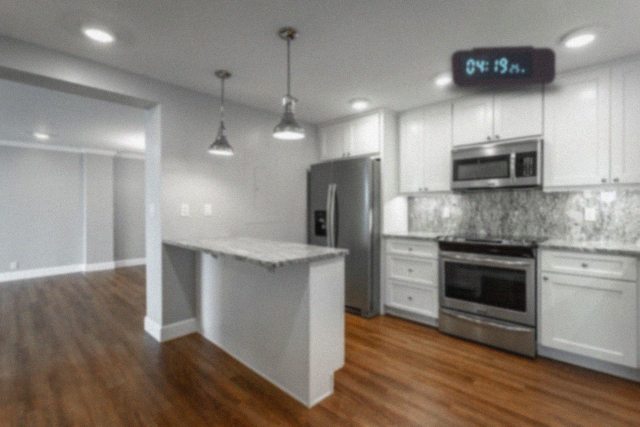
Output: **4:19**
